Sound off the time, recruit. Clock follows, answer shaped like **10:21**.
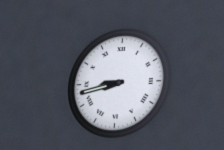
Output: **8:43**
